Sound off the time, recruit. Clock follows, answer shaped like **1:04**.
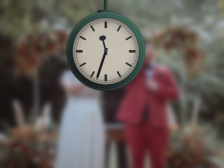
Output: **11:33**
